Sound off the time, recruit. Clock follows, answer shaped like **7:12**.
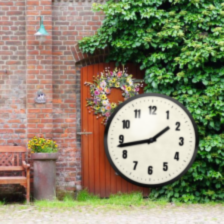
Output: **1:43**
